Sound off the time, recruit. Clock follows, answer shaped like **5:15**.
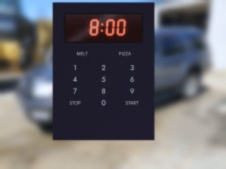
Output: **8:00**
